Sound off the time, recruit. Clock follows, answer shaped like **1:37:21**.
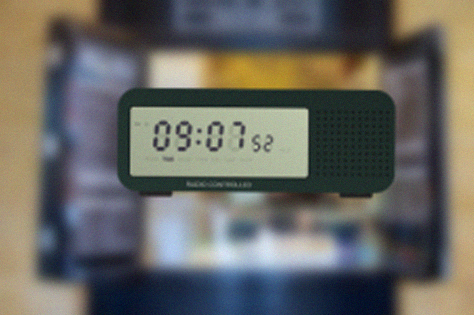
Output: **9:07:52**
